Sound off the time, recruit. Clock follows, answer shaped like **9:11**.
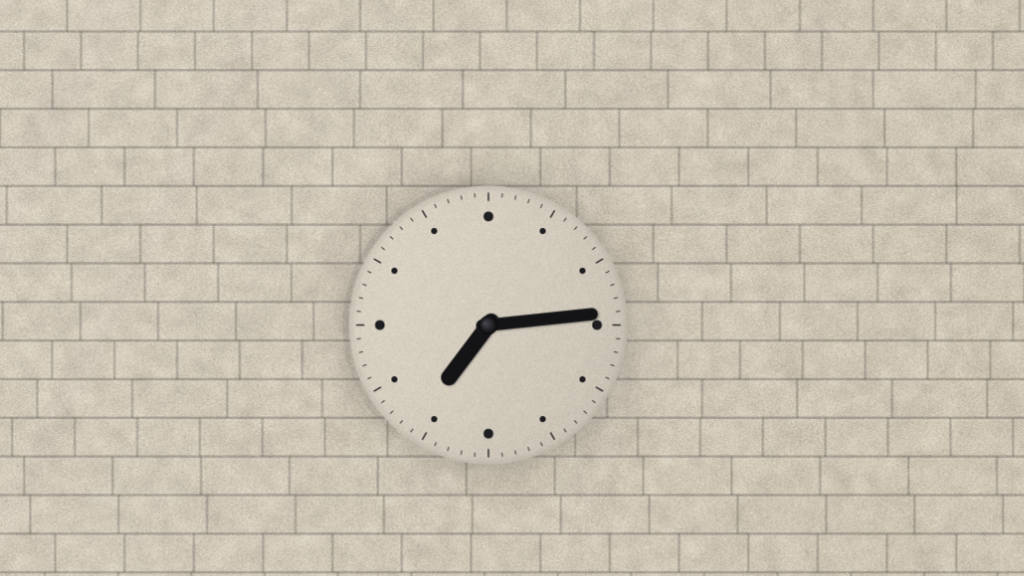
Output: **7:14**
